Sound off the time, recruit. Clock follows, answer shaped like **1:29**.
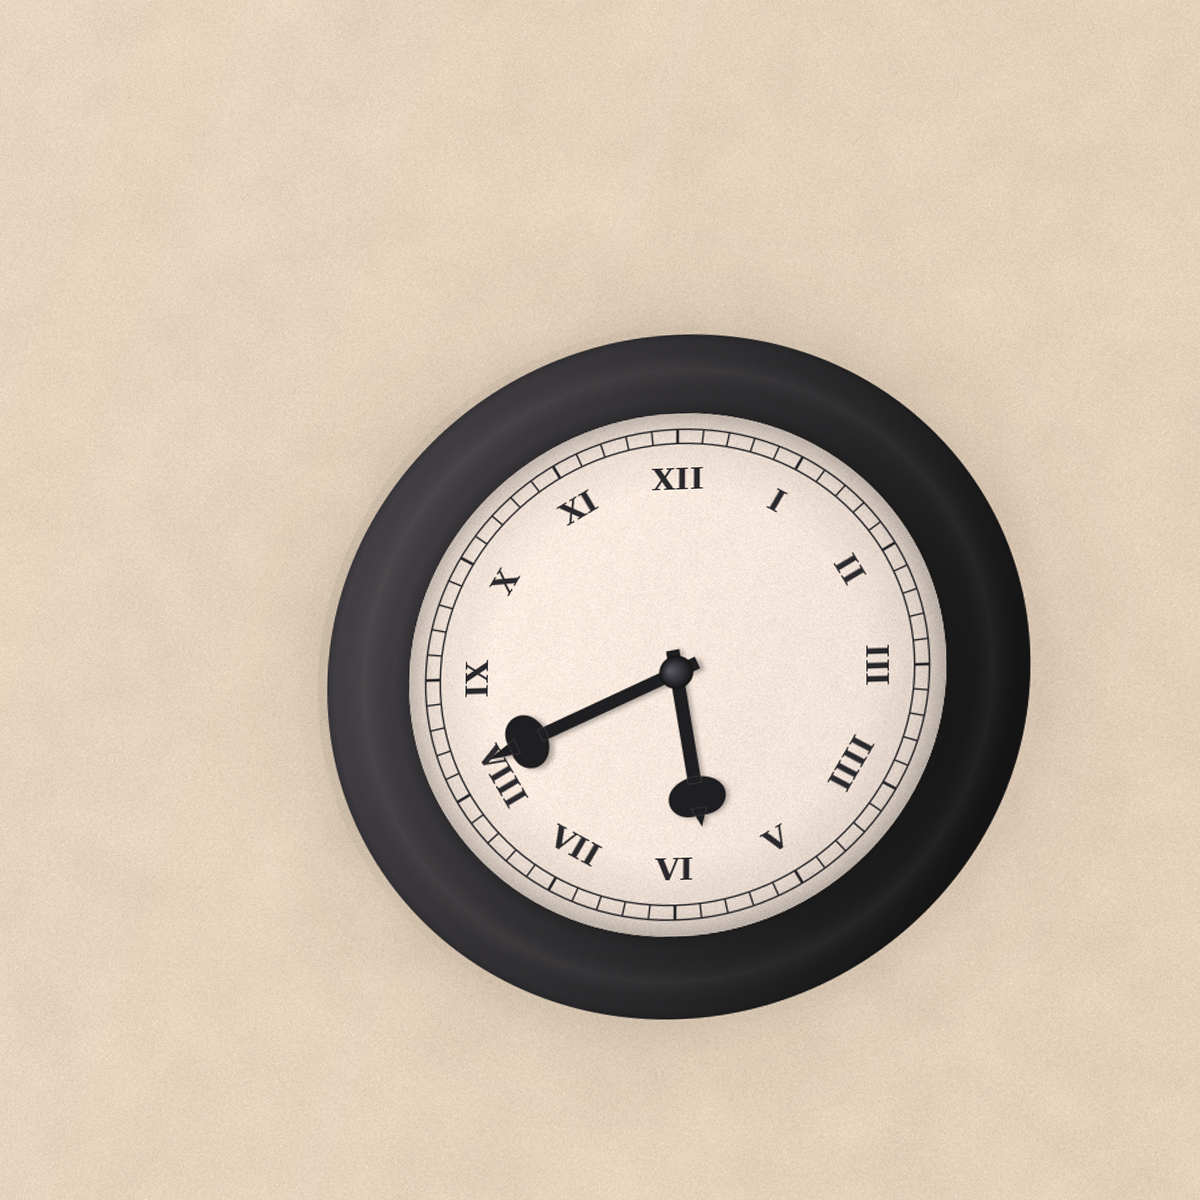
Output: **5:41**
